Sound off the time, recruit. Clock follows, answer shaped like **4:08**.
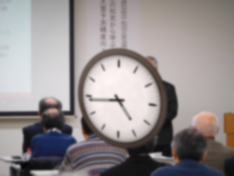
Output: **4:44**
